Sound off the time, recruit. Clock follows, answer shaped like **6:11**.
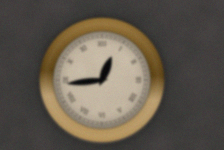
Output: **12:44**
